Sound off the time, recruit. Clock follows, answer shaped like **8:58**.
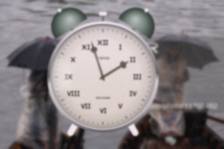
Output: **1:57**
